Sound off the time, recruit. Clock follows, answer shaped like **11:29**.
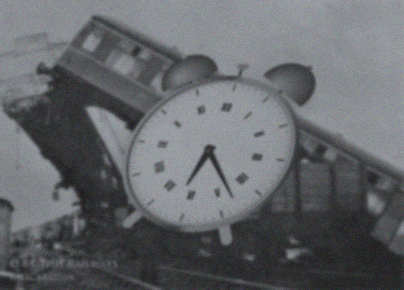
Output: **6:23**
